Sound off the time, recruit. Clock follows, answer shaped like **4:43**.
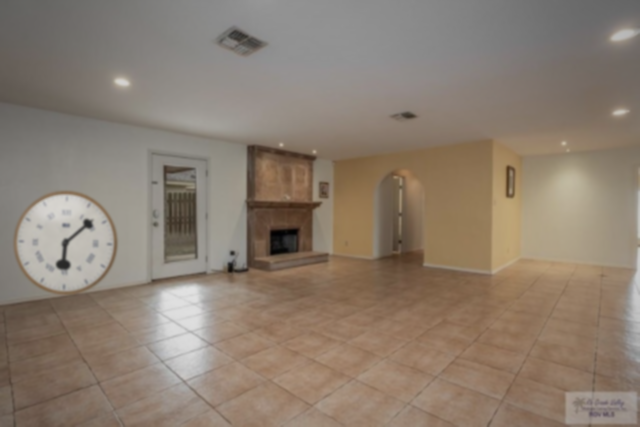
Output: **6:08**
